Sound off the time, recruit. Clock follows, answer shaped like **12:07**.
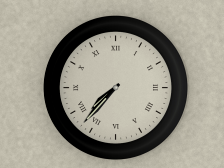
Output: **7:37**
